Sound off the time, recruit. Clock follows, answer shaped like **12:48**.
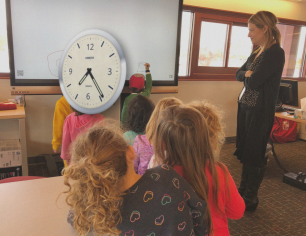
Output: **7:24**
